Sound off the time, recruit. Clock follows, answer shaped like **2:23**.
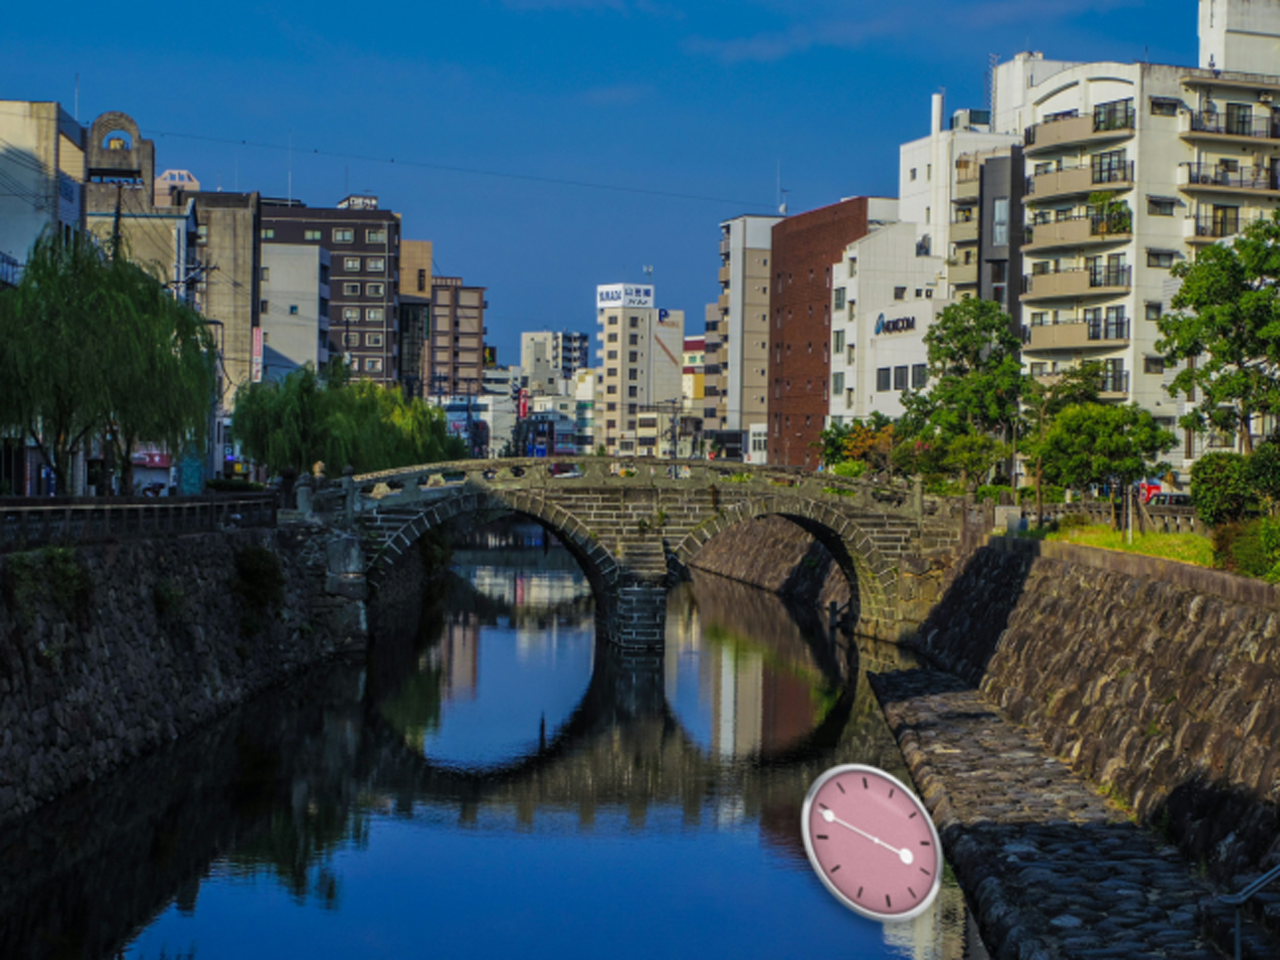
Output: **3:49**
